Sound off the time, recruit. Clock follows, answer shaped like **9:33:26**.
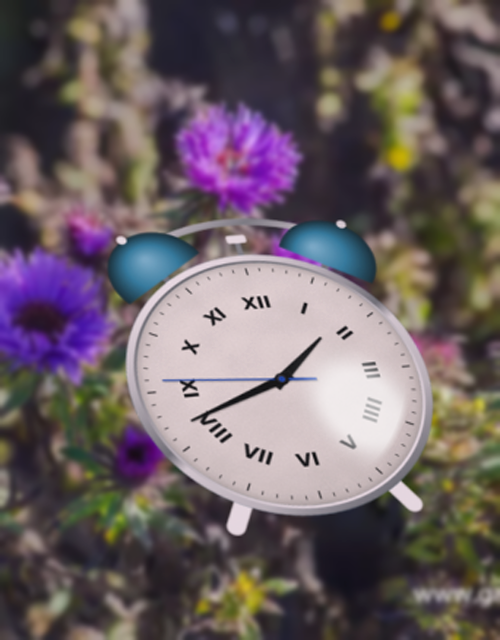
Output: **1:41:46**
